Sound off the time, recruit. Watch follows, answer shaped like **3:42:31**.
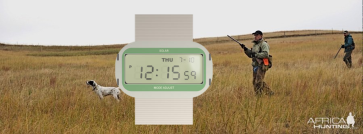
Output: **12:15:59**
